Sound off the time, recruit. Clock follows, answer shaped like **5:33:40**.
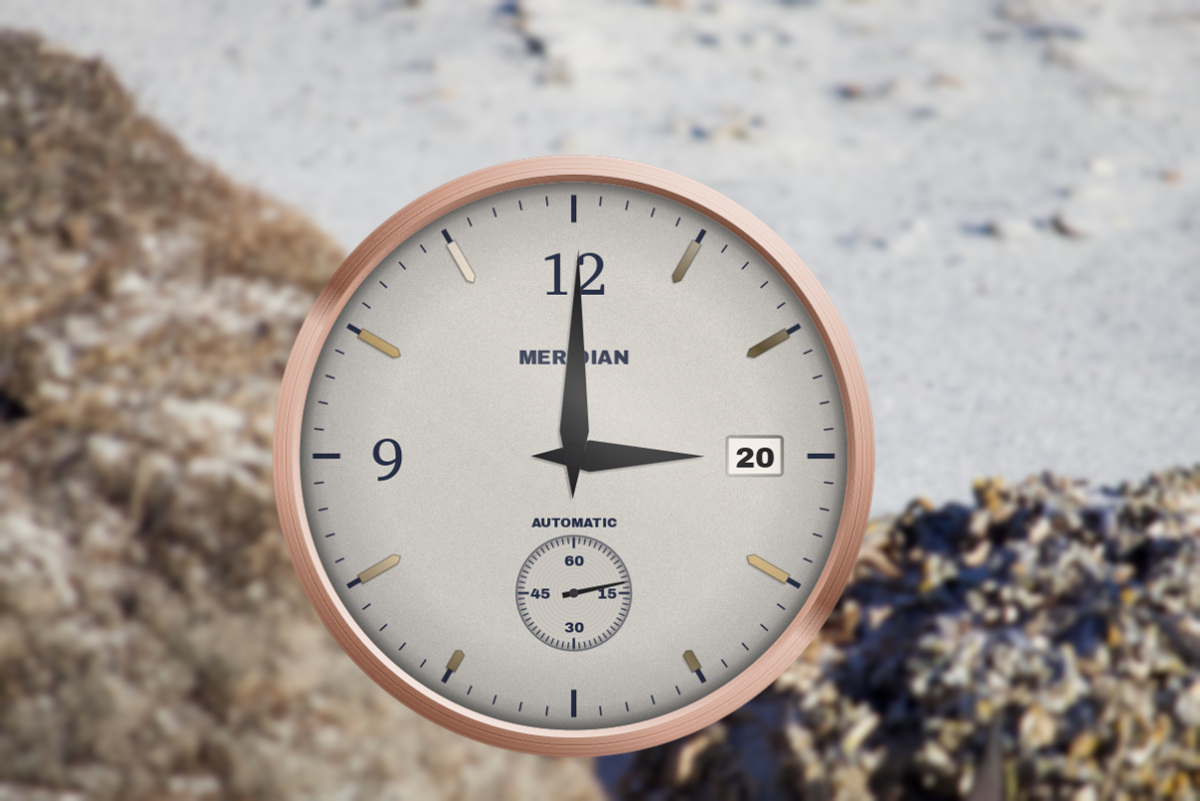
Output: **3:00:13**
